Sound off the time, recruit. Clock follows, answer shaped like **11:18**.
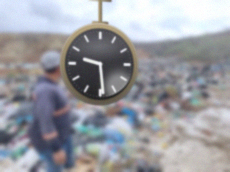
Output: **9:29**
